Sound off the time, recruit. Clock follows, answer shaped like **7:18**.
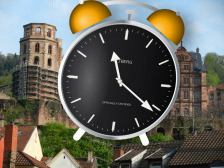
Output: **11:21**
